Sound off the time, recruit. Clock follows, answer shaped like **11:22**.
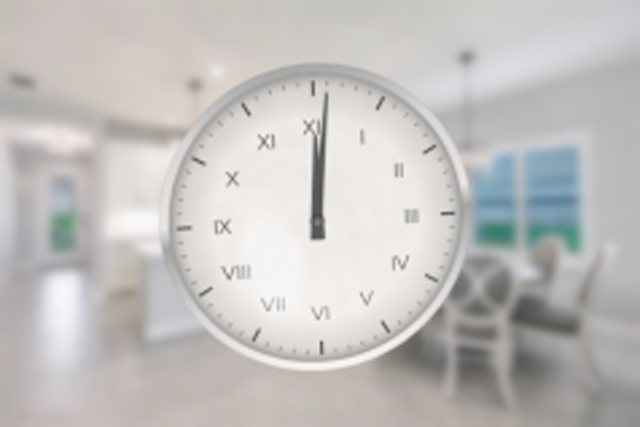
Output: **12:01**
